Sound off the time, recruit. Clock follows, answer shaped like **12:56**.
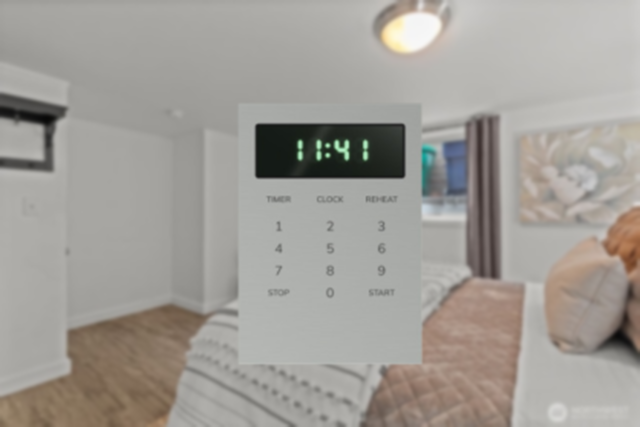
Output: **11:41**
